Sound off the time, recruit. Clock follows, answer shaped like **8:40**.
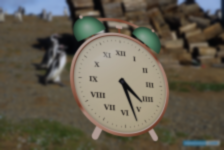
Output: **4:27**
